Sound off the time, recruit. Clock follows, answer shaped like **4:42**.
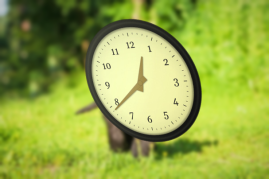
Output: **12:39**
